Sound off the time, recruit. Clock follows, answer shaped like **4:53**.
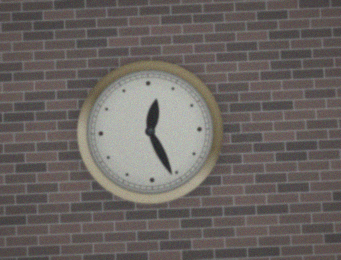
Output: **12:26**
